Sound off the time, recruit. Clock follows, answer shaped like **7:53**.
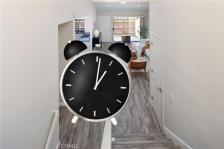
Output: **1:01**
